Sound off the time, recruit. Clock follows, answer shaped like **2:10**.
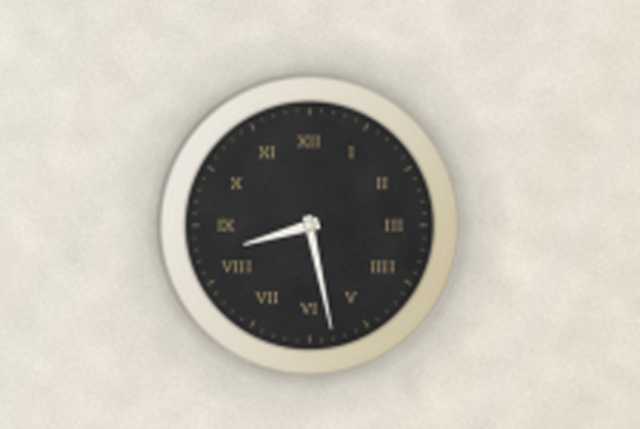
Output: **8:28**
